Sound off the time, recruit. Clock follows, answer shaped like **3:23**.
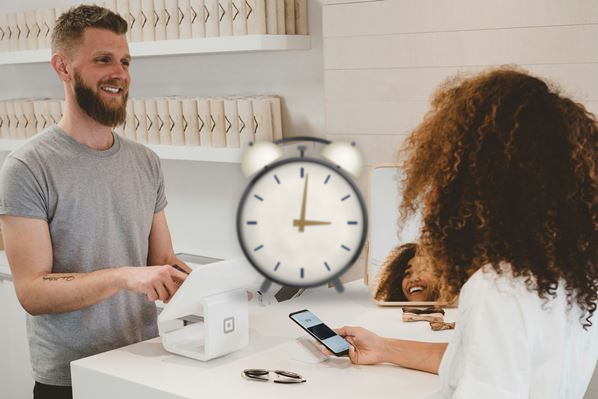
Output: **3:01**
